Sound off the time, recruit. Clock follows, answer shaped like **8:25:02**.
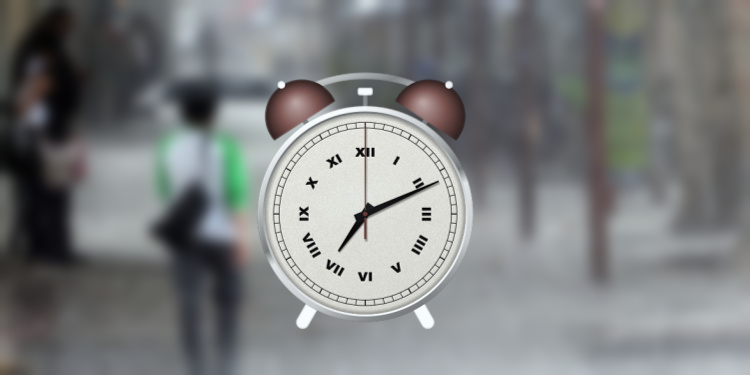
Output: **7:11:00**
